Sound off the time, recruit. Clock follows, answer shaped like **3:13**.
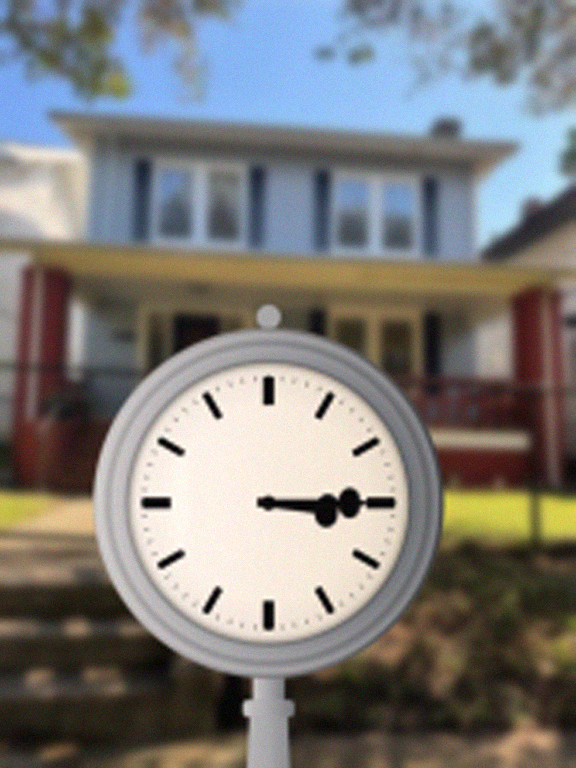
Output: **3:15**
